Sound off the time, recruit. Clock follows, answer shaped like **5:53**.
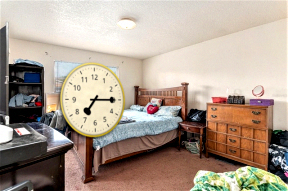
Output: **7:15**
